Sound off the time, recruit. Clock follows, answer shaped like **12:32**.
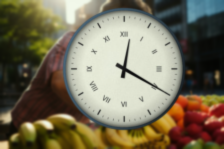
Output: **12:20**
